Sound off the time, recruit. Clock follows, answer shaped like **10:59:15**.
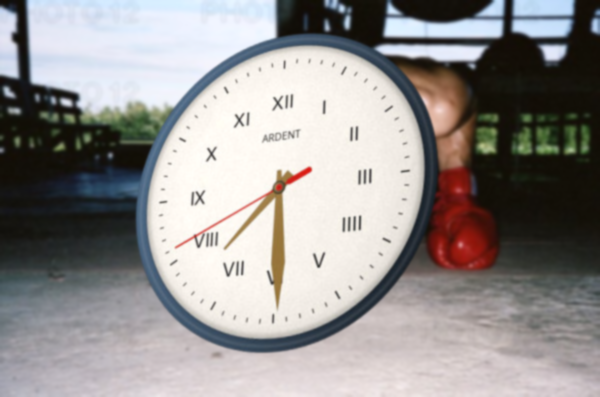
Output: **7:29:41**
